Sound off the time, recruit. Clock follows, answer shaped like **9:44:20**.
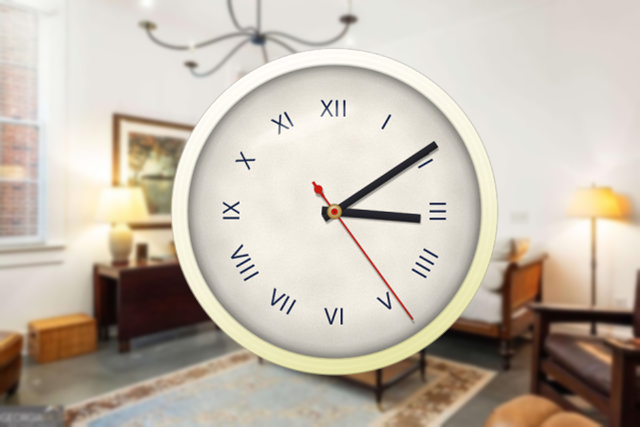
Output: **3:09:24**
